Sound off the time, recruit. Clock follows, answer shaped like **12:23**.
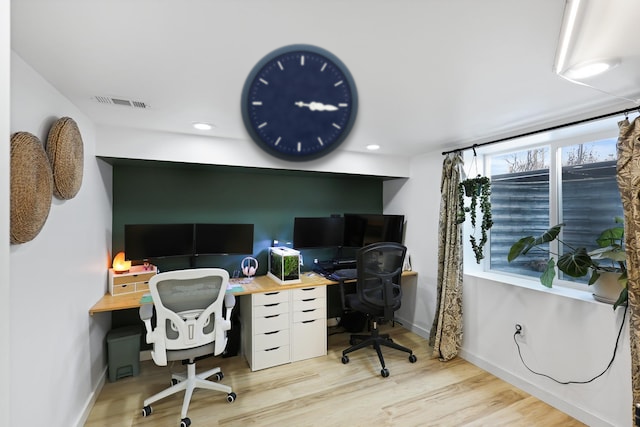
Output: **3:16**
